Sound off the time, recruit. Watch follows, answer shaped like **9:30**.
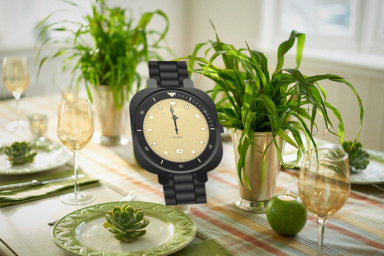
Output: **11:59**
